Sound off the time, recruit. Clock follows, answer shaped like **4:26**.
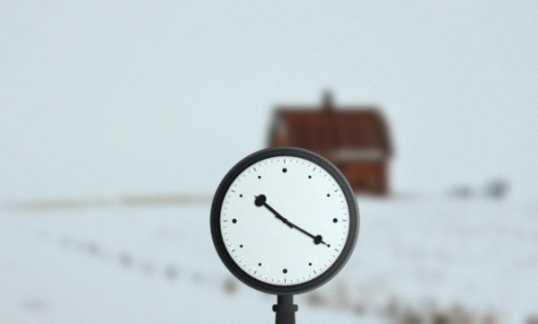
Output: **10:20**
